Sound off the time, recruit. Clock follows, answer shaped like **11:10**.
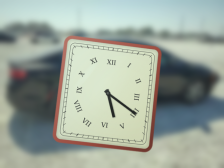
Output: **5:20**
